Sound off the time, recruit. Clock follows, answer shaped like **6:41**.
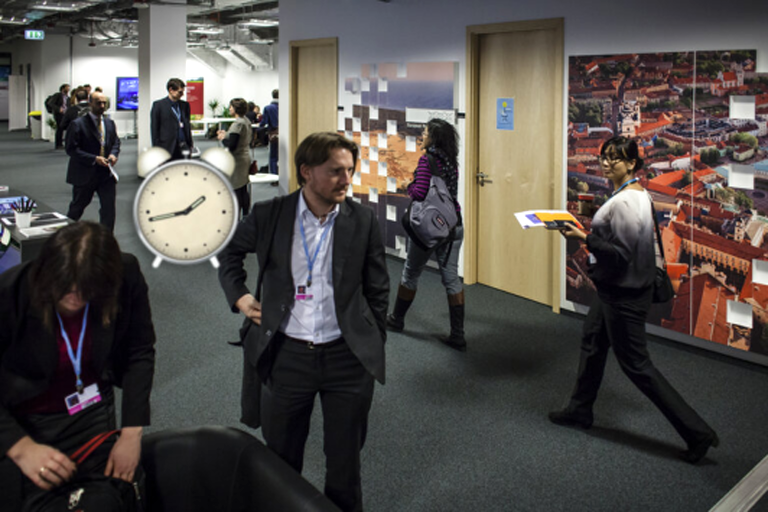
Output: **1:43**
